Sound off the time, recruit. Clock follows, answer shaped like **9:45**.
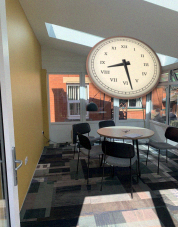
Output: **8:28**
